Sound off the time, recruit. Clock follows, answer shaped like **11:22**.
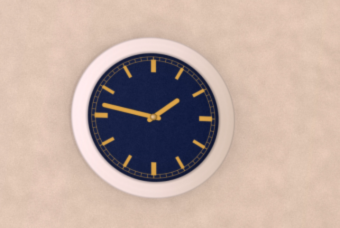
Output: **1:47**
